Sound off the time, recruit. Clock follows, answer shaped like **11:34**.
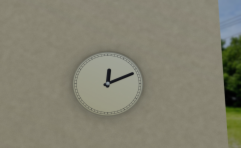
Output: **12:11**
